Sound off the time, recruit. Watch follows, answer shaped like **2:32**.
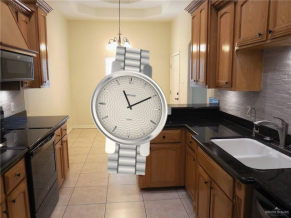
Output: **11:10**
